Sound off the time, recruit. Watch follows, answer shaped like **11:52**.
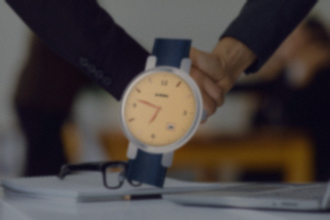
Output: **6:47**
